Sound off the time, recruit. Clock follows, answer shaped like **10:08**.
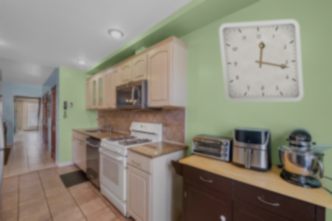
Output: **12:17**
